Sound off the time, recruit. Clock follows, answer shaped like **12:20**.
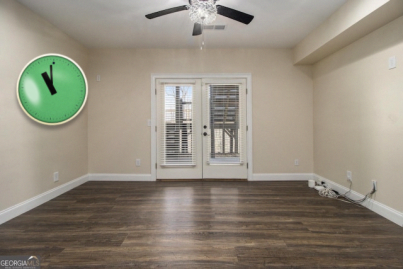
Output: **10:59**
